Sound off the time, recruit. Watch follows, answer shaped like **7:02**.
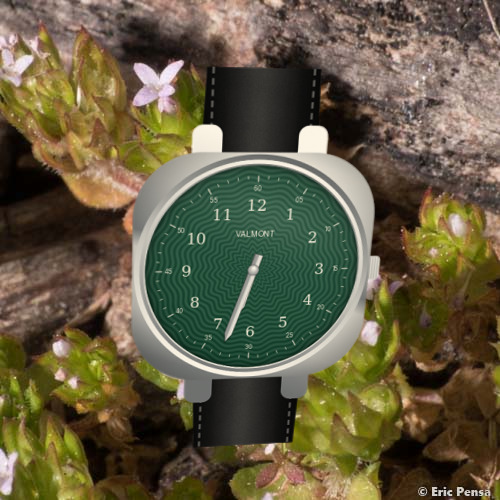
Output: **6:33**
